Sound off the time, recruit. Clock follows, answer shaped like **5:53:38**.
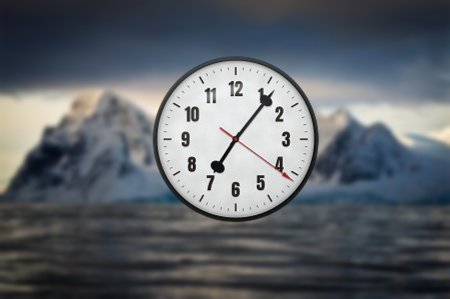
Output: **7:06:21**
